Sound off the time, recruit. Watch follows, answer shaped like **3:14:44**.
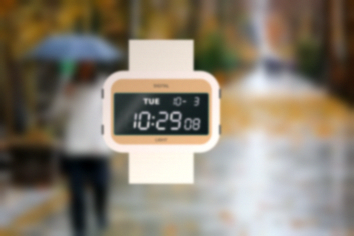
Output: **10:29:08**
